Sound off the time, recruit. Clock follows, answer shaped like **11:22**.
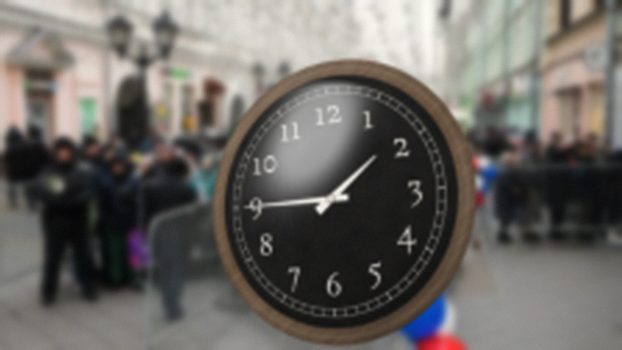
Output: **1:45**
